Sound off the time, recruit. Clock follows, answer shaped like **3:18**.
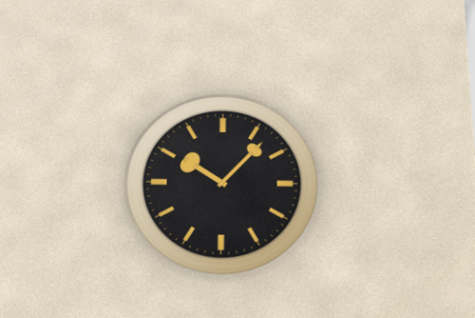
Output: **10:07**
